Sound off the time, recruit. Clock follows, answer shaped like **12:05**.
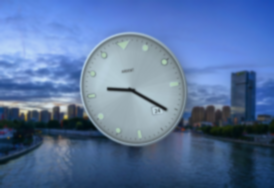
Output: **9:21**
